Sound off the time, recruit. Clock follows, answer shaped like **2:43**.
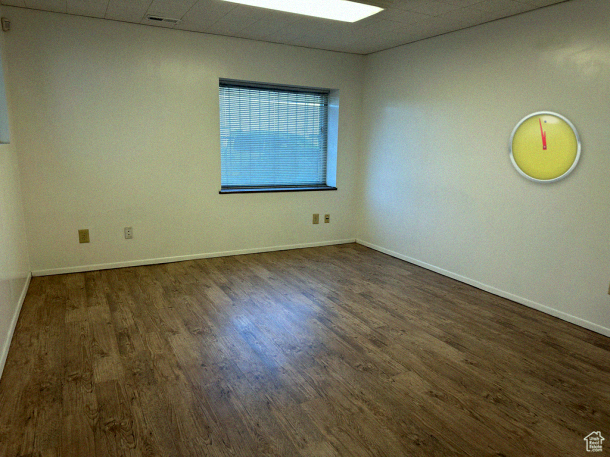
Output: **11:58**
